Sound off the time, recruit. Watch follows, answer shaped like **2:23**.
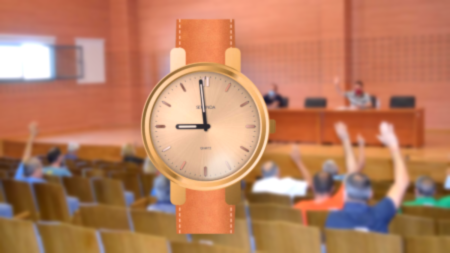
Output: **8:59**
